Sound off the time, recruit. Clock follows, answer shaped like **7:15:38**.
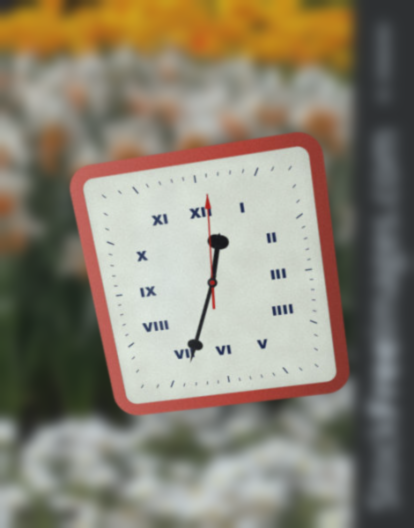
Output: **12:34:01**
